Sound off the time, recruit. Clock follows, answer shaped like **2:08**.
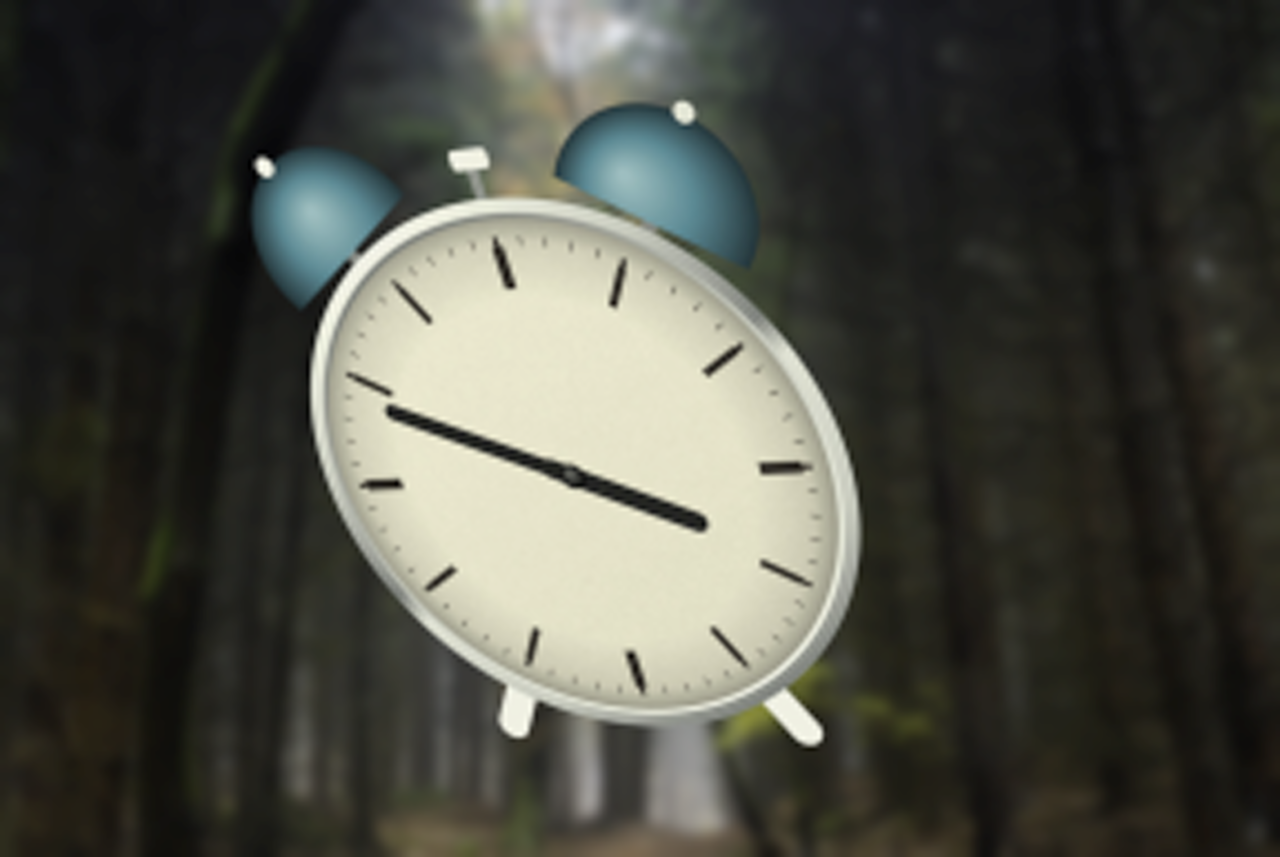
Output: **3:49**
